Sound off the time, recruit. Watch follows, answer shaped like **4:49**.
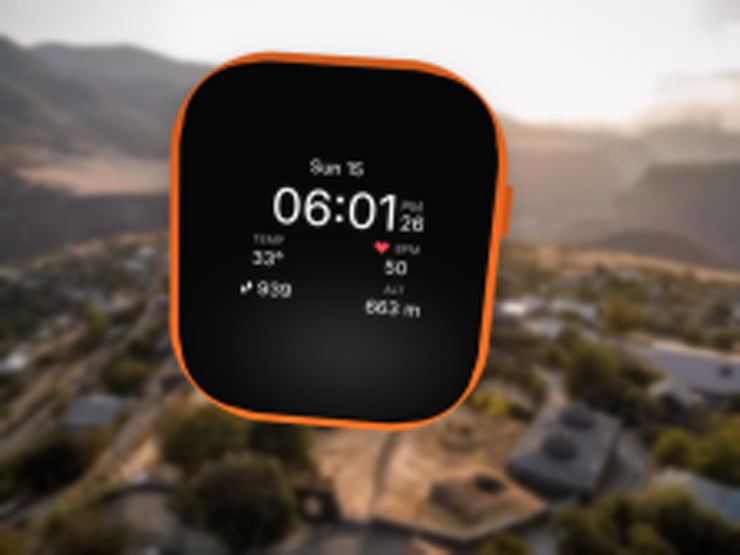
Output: **6:01**
